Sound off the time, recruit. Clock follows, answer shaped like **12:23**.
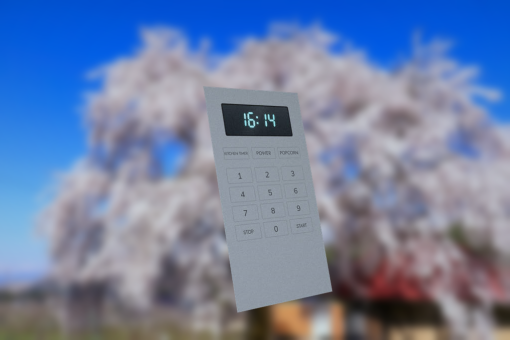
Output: **16:14**
